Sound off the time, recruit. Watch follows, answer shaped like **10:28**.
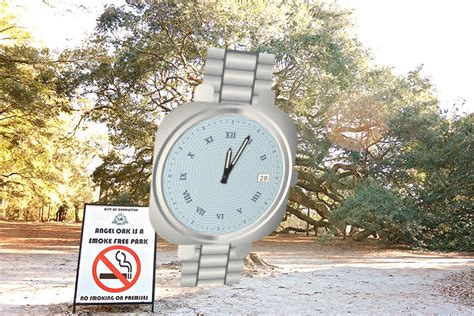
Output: **12:04**
